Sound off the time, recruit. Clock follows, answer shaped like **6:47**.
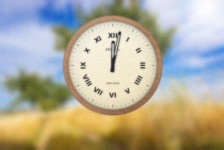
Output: **12:02**
